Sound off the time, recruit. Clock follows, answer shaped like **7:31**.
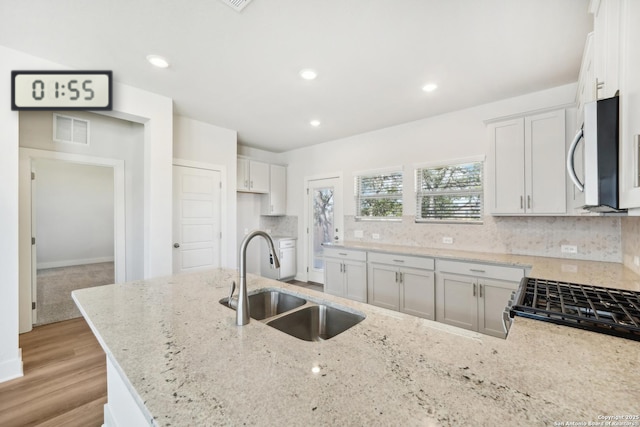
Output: **1:55**
